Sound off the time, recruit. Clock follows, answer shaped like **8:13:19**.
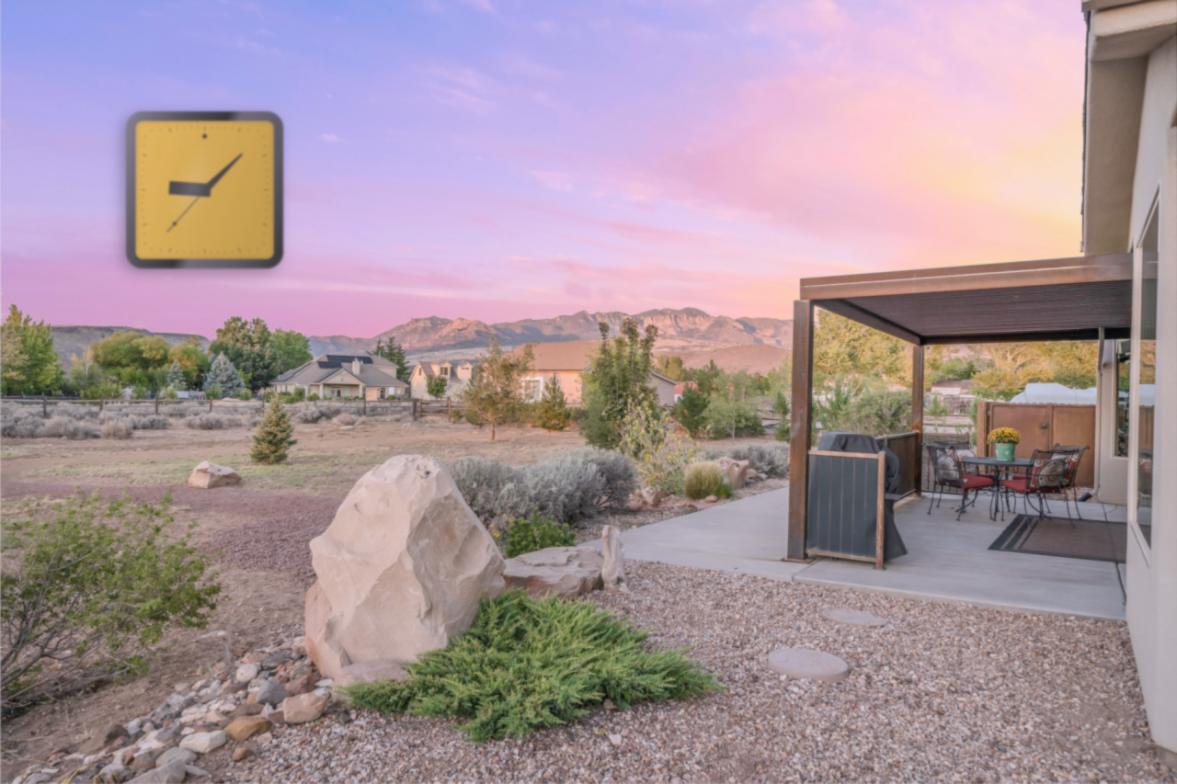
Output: **9:07:37**
